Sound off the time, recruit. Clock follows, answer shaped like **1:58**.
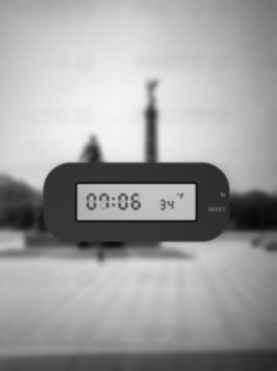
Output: **7:06**
